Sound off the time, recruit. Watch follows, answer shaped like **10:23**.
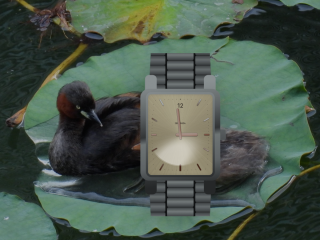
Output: **2:59**
